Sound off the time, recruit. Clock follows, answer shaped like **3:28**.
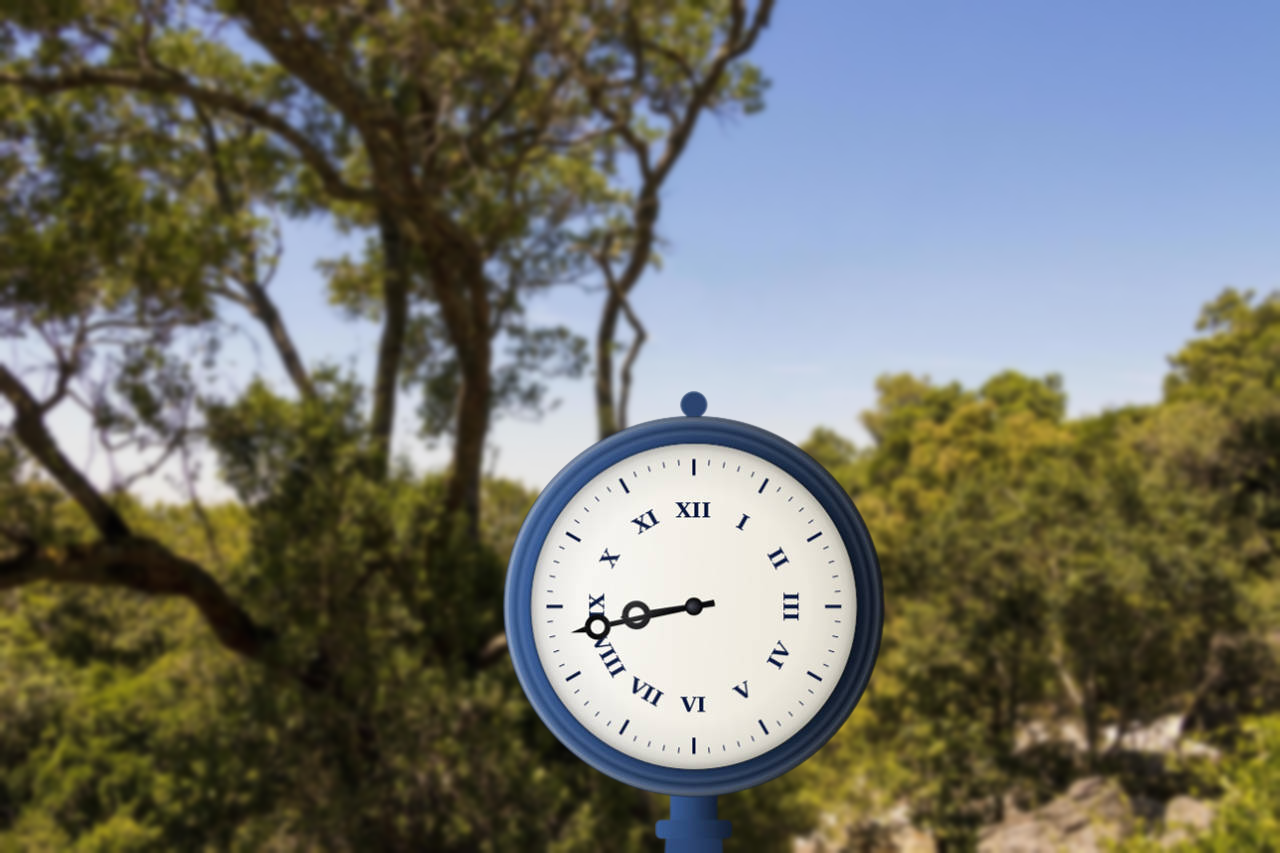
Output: **8:43**
